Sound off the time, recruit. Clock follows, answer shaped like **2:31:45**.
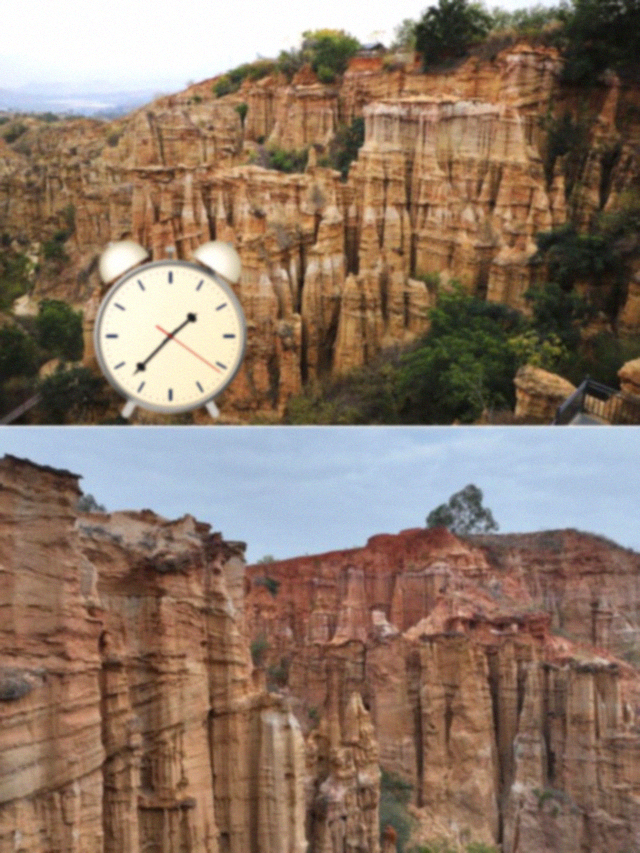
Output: **1:37:21**
